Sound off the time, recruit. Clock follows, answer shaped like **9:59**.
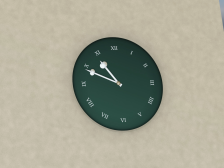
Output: **10:49**
